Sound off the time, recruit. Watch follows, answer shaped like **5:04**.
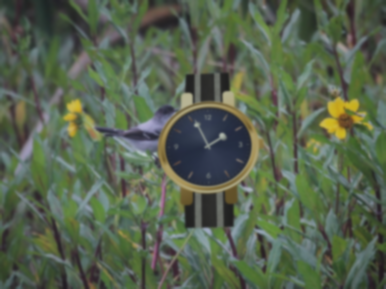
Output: **1:56**
